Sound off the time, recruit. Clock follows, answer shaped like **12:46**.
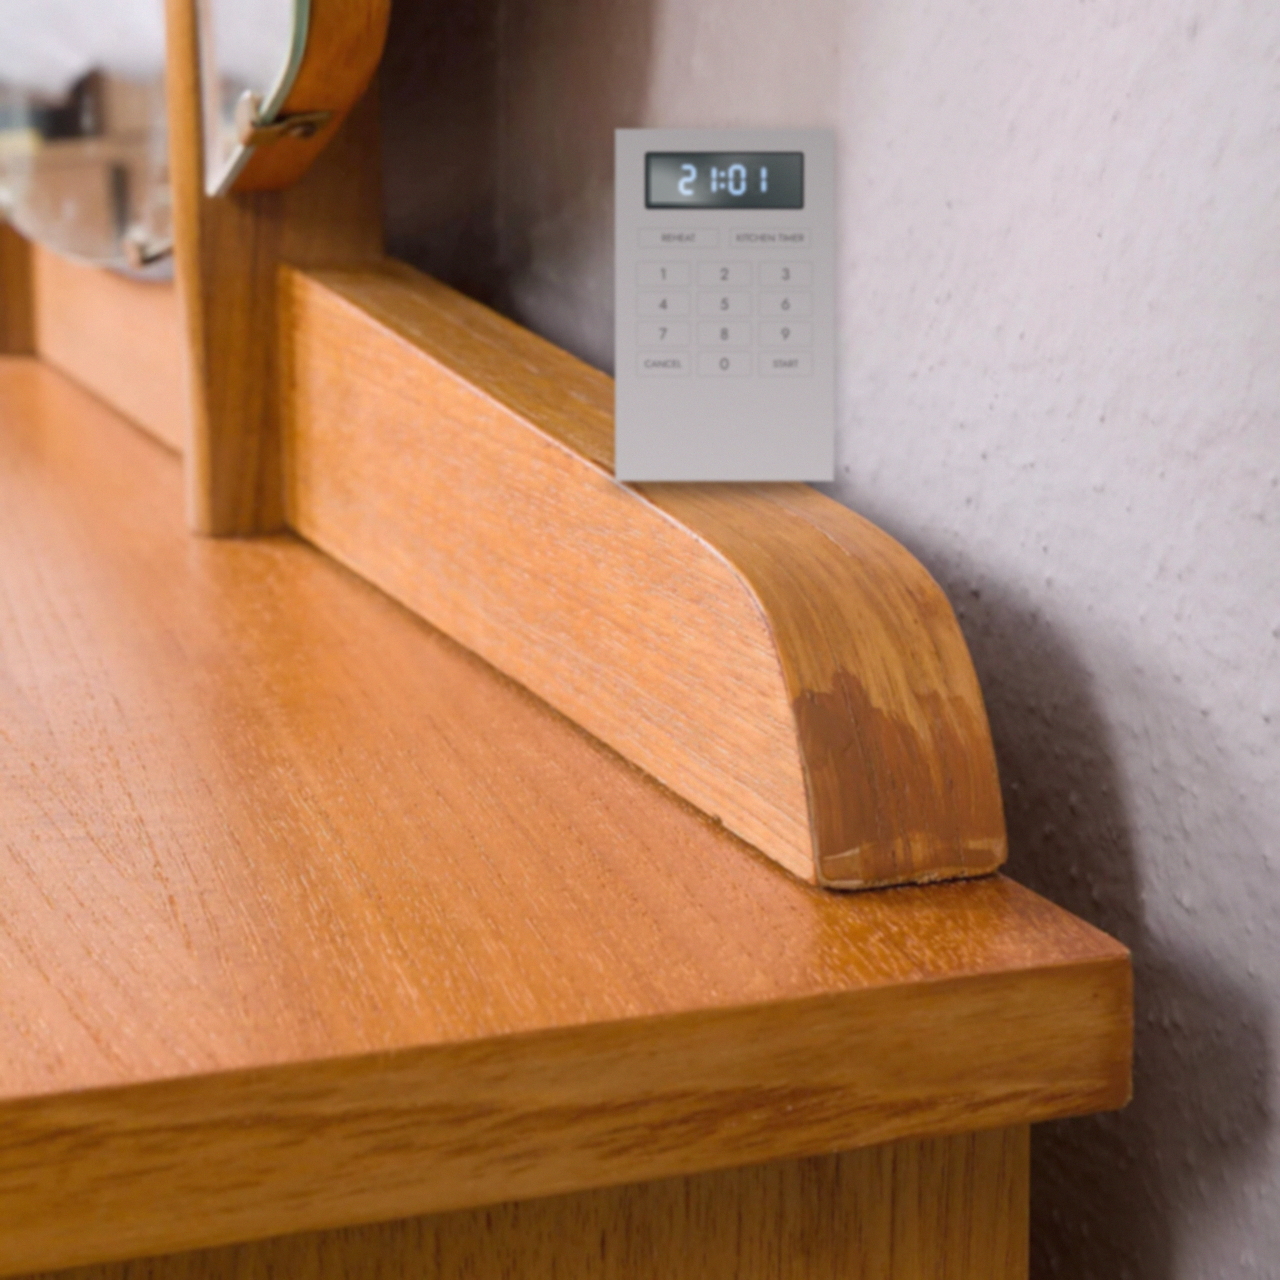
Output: **21:01**
